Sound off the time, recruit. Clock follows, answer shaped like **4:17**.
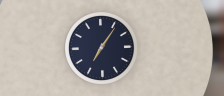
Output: **7:06**
